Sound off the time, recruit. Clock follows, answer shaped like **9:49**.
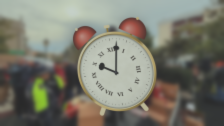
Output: **10:02**
